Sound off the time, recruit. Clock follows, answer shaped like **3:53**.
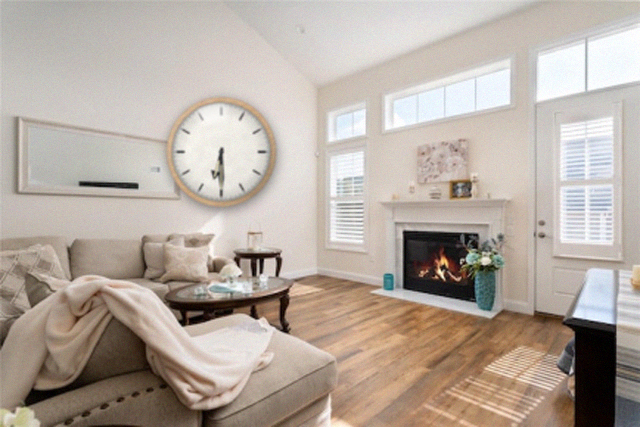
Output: **6:30**
